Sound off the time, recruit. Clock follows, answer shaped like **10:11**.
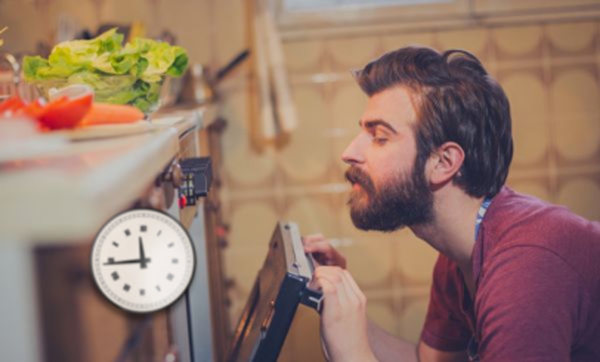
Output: **11:44**
